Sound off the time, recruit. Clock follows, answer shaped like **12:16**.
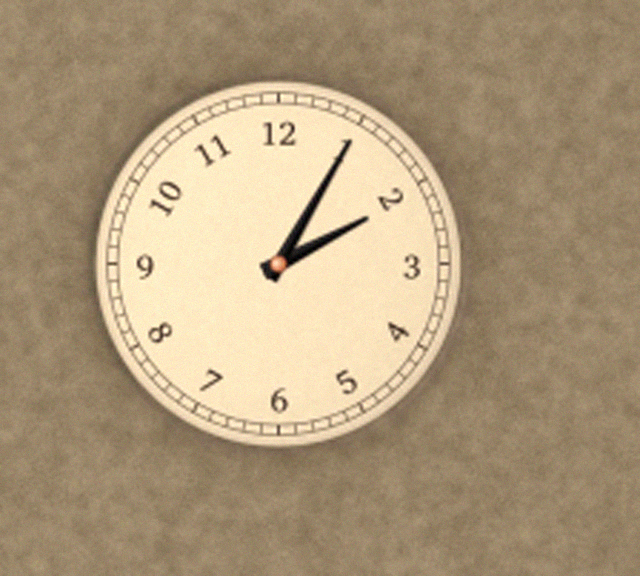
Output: **2:05**
